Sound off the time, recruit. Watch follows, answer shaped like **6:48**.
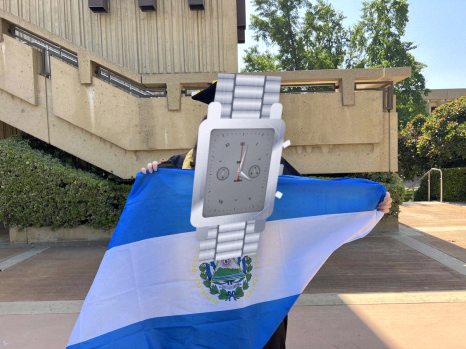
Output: **4:02**
